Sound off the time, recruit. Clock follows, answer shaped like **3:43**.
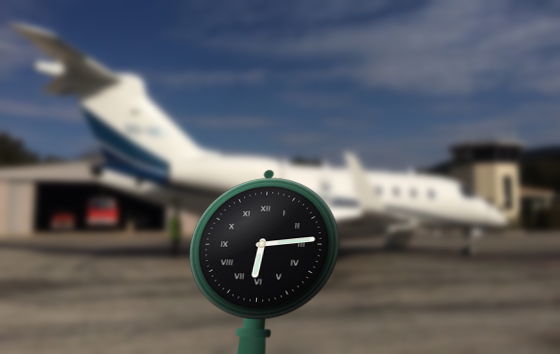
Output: **6:14**
